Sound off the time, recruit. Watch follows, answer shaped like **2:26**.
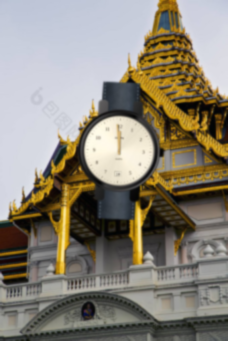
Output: **11:59**
